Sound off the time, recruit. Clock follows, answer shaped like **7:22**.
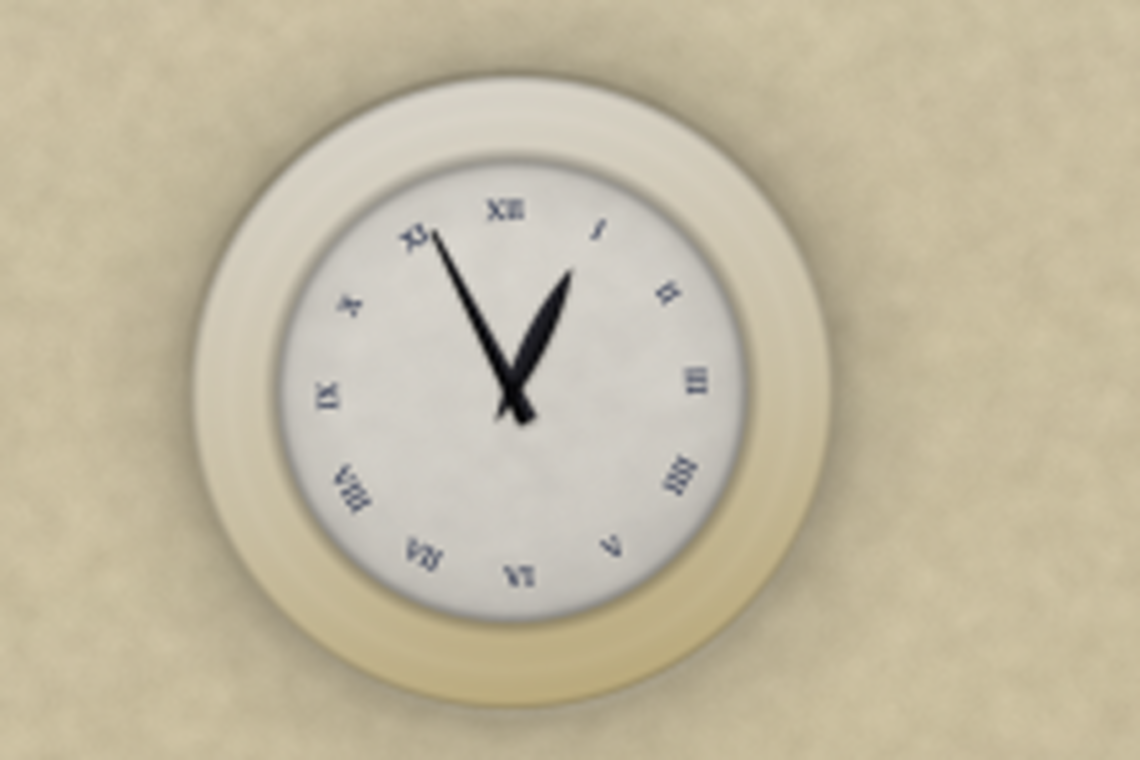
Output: **12:56**
